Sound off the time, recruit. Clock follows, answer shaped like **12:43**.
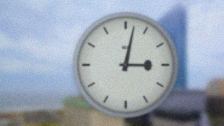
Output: **3:02**
